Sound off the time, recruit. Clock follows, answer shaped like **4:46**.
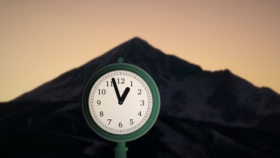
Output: **12:57**
